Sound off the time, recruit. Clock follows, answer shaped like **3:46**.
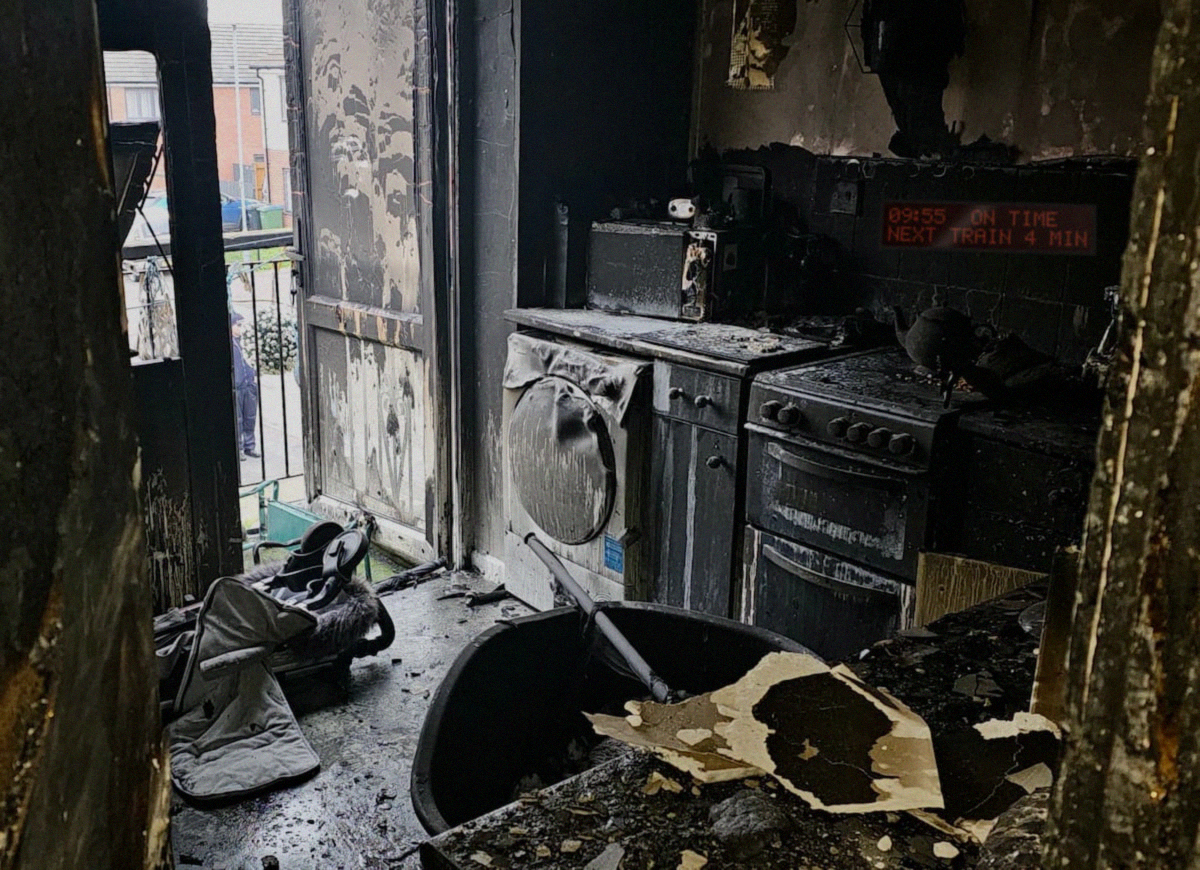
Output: **9:55**
